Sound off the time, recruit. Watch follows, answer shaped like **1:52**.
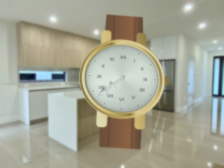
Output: **7:38**
